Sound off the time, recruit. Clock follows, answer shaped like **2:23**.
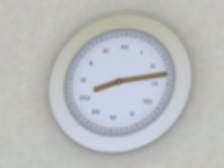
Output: **8:13**
